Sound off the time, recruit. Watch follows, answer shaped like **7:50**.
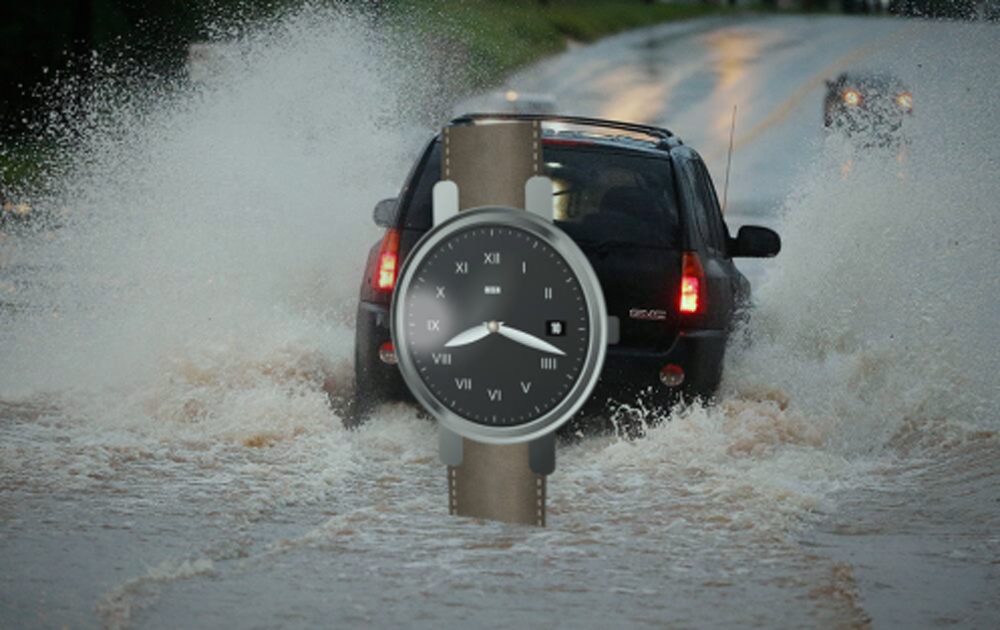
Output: **8:18**
